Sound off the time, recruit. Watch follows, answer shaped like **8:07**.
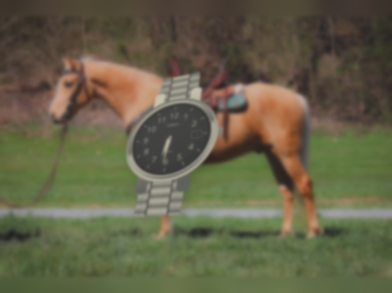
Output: **6:31**
